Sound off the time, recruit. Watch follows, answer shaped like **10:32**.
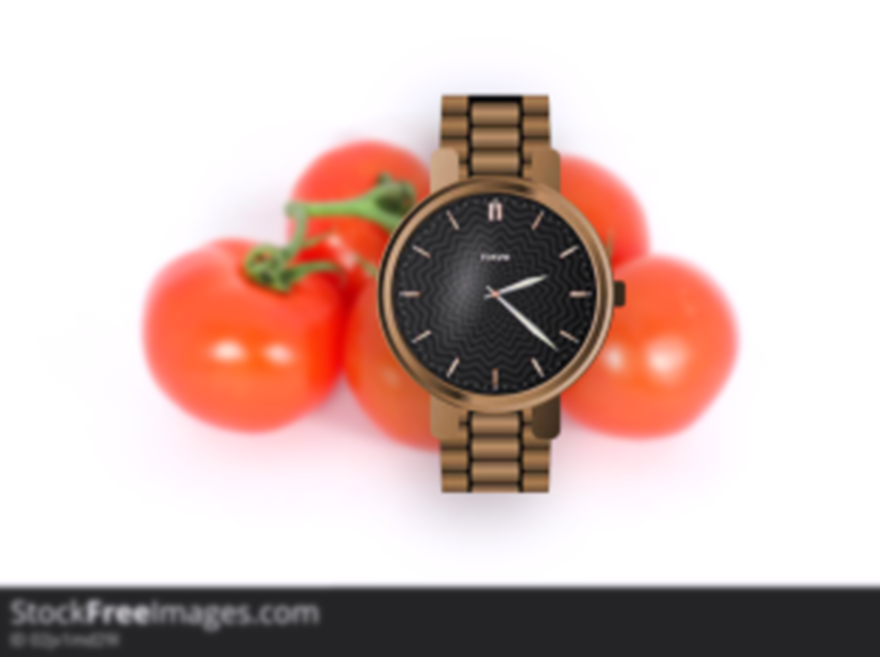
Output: **2:22**
